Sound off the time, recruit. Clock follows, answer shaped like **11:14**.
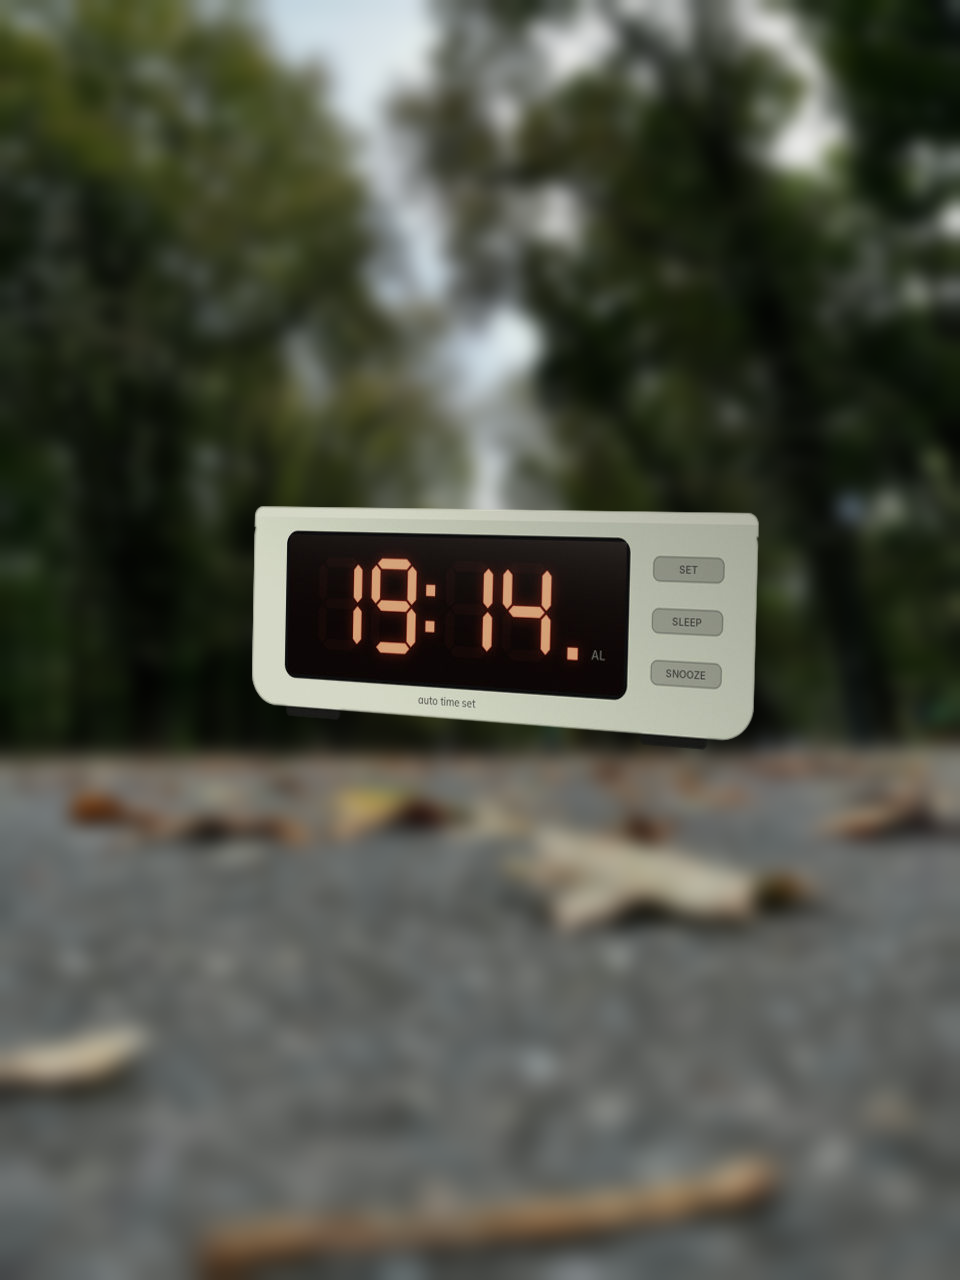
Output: **19:14**
